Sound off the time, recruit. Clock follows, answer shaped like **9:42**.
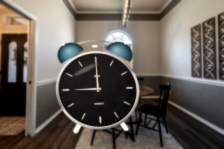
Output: **9:00**
